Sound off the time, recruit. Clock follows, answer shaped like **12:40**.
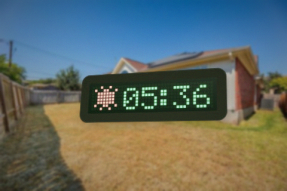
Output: **5:36**
